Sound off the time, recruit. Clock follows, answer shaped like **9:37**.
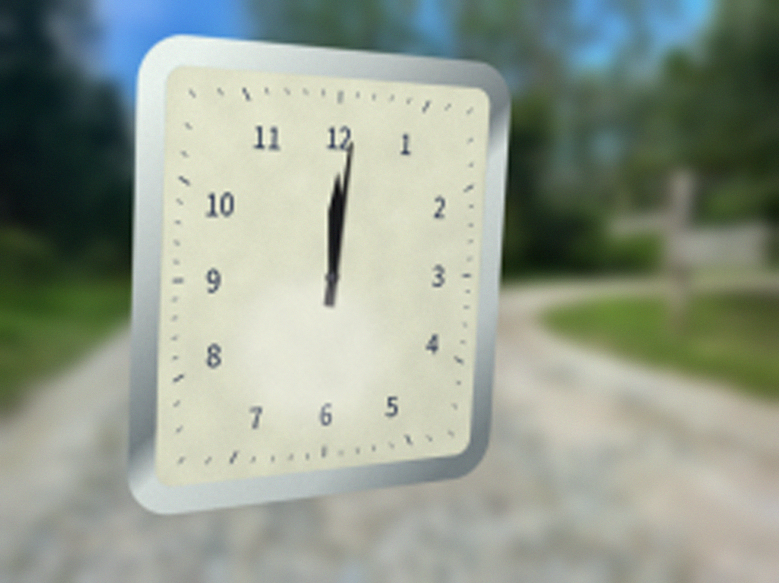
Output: **12:01**
